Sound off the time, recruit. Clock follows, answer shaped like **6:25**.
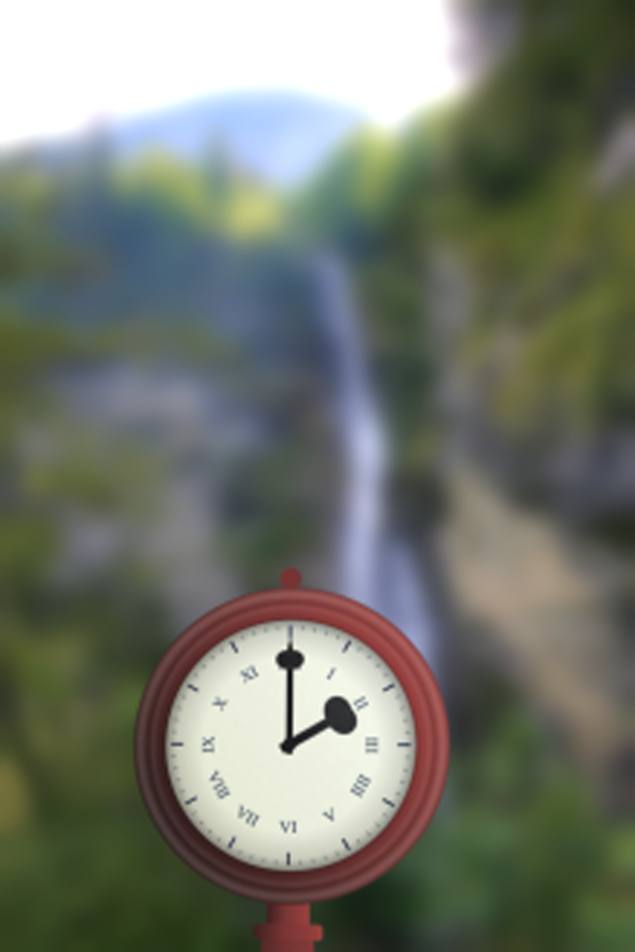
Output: **2:00**
